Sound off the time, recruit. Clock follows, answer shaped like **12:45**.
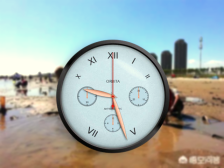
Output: **9:27**
